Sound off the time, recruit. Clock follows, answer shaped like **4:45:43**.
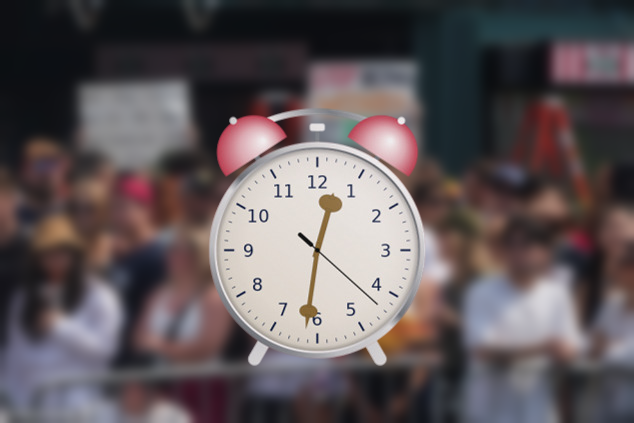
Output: **12:31:22**
